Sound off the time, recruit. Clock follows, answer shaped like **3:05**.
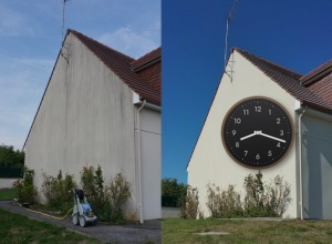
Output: **8:18**
